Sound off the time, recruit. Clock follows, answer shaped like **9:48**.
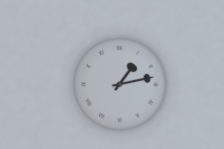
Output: **1:13**
